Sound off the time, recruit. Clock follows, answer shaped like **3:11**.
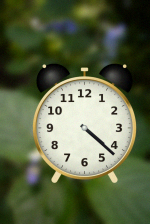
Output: **4:22**
